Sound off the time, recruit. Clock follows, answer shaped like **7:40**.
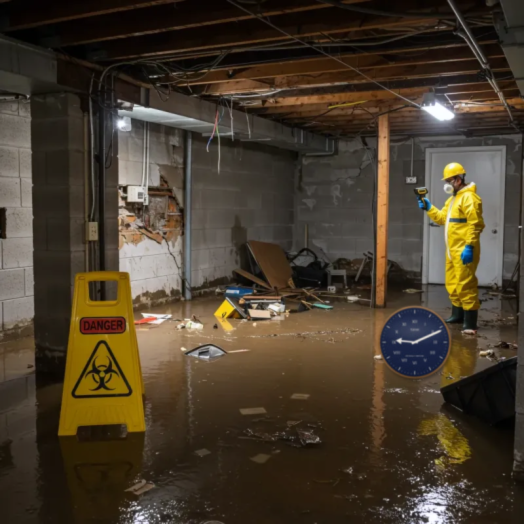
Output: **9:11**
